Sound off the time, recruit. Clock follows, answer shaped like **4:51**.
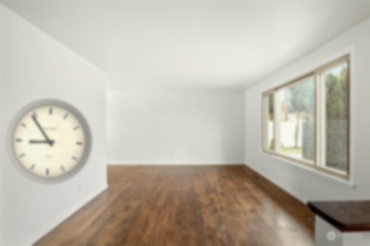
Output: **8:54**
